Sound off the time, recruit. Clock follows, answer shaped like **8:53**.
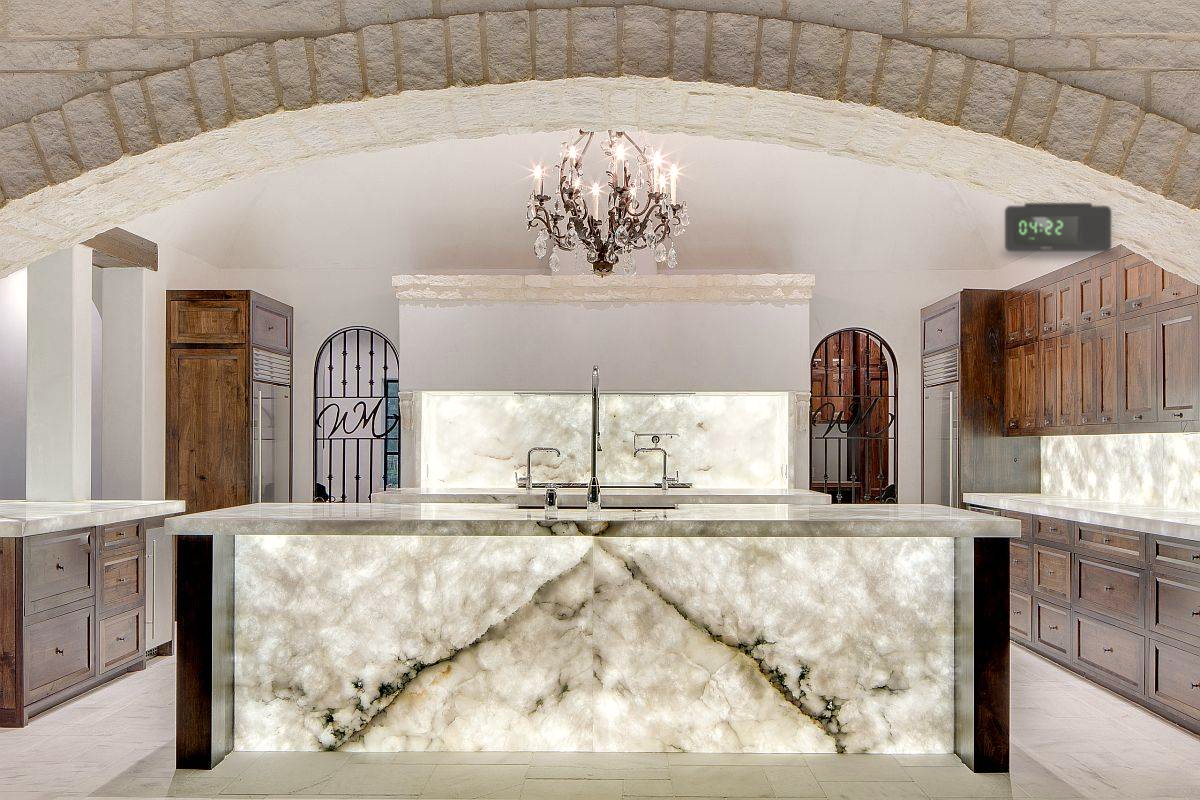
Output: **4:22**
